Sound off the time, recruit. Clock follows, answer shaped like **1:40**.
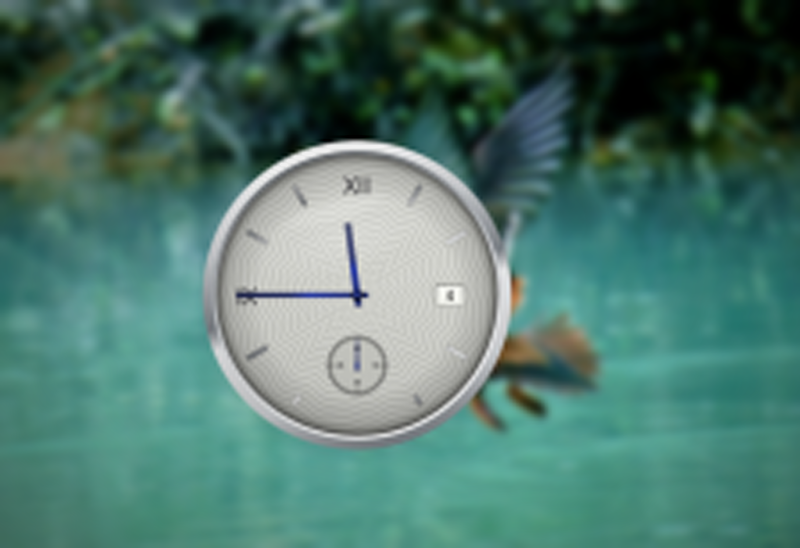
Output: **11:45**
